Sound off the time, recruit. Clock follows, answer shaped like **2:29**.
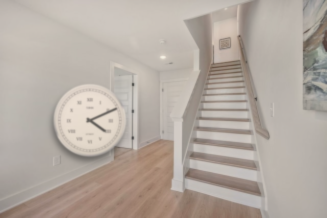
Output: **4:11**
